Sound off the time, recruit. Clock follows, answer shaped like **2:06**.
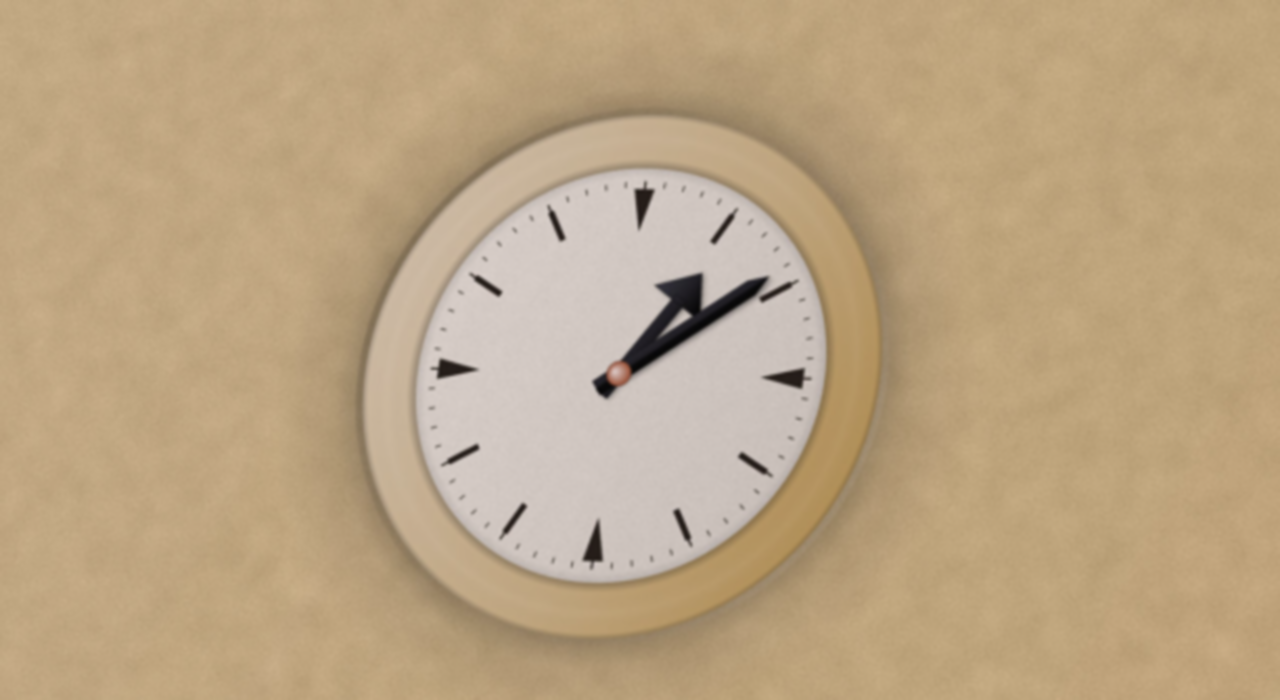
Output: **1:09**
